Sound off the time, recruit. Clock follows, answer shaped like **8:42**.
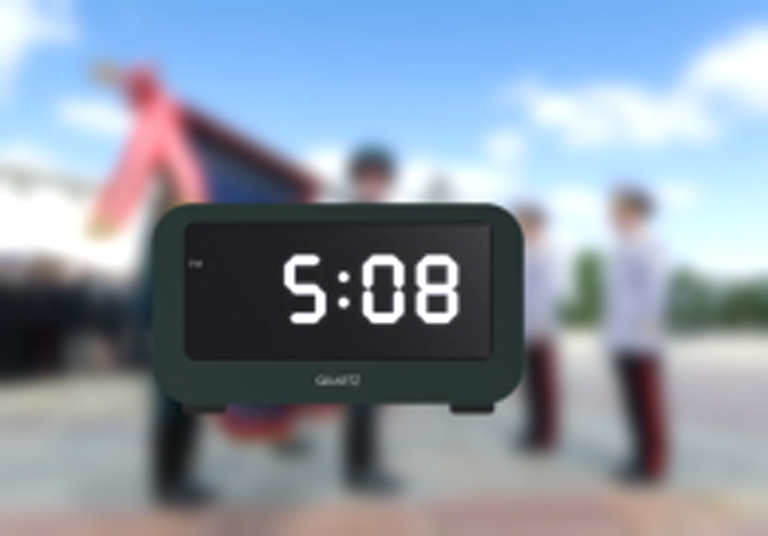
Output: **5:08**
